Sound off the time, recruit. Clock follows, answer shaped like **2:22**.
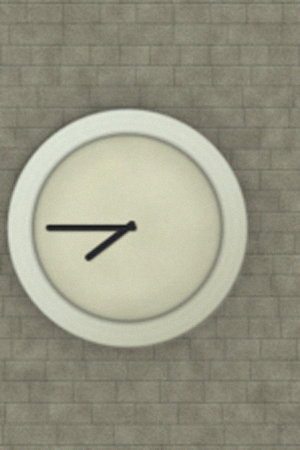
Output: **7:45**
